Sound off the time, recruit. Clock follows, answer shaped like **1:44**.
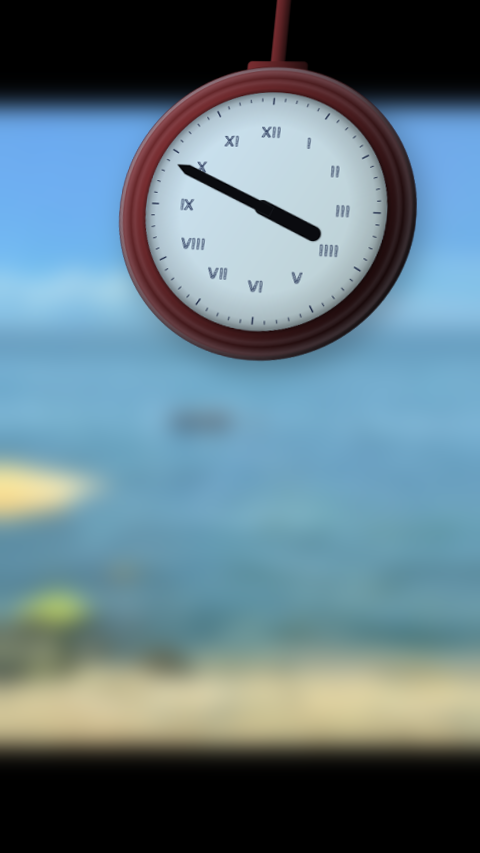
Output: **3:49**
